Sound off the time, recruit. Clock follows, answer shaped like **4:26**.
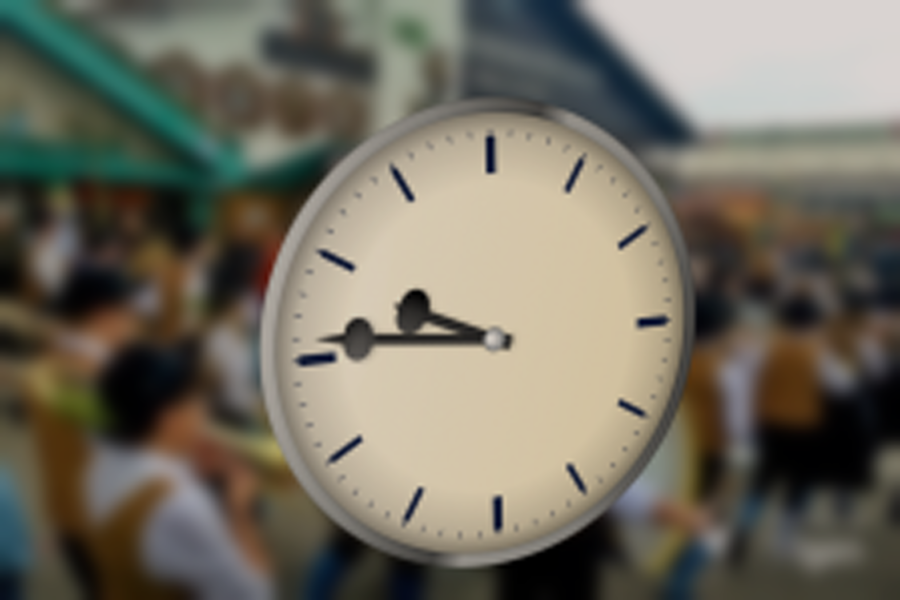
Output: **9:46**
